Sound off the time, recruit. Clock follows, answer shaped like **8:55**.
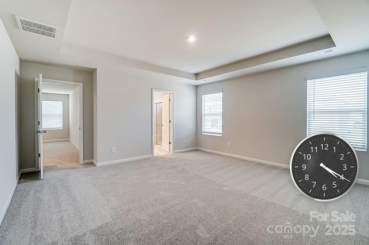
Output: **4:20**
